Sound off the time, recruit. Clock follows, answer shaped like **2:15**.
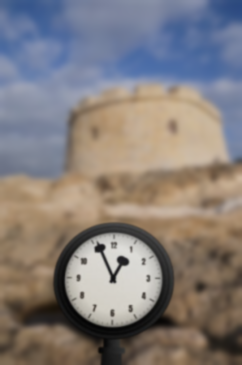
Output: **12:56**
